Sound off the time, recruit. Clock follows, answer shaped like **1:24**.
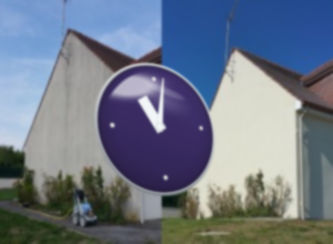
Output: **11:02**
